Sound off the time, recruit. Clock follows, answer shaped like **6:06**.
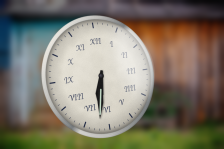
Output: **6:32**
